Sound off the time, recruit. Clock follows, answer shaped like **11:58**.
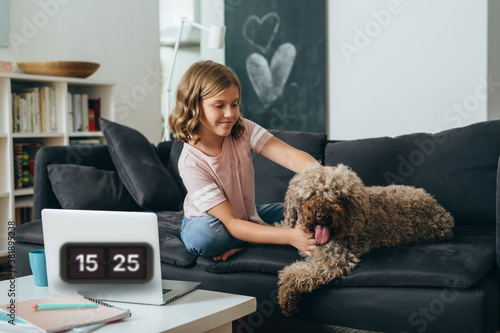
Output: **15:25**
